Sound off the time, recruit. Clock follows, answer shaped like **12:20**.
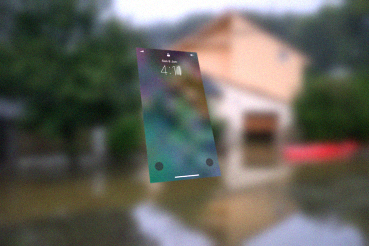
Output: **4:11**
